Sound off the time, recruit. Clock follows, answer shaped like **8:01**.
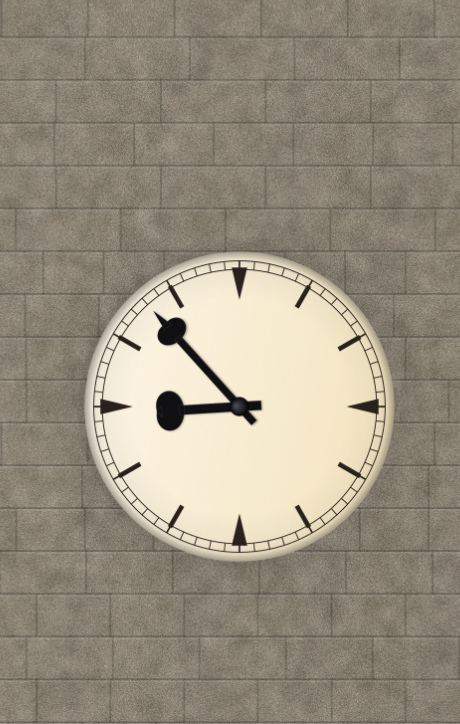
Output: **8:53**
